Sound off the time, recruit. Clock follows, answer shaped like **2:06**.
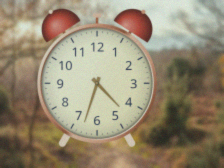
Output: **4:33**
